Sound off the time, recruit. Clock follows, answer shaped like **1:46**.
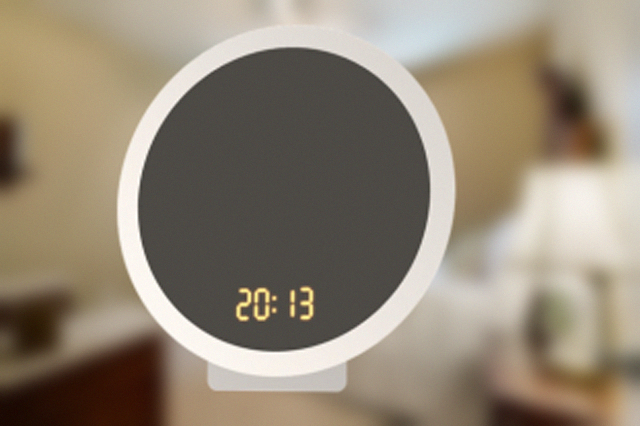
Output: **20:13**
